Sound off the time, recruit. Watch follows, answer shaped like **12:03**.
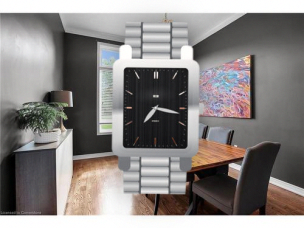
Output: **7:17**
